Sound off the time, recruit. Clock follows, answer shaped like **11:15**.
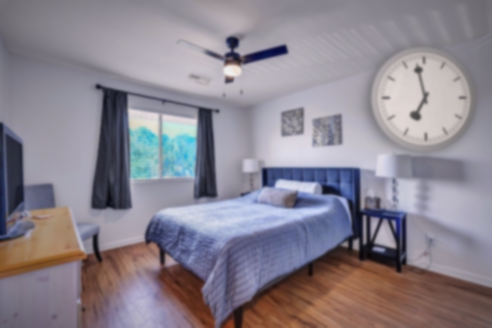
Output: **6:58**
